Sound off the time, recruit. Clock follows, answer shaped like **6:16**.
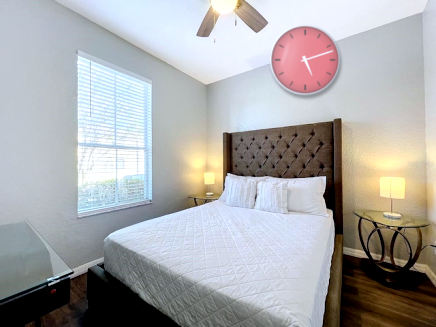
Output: **5:12**
